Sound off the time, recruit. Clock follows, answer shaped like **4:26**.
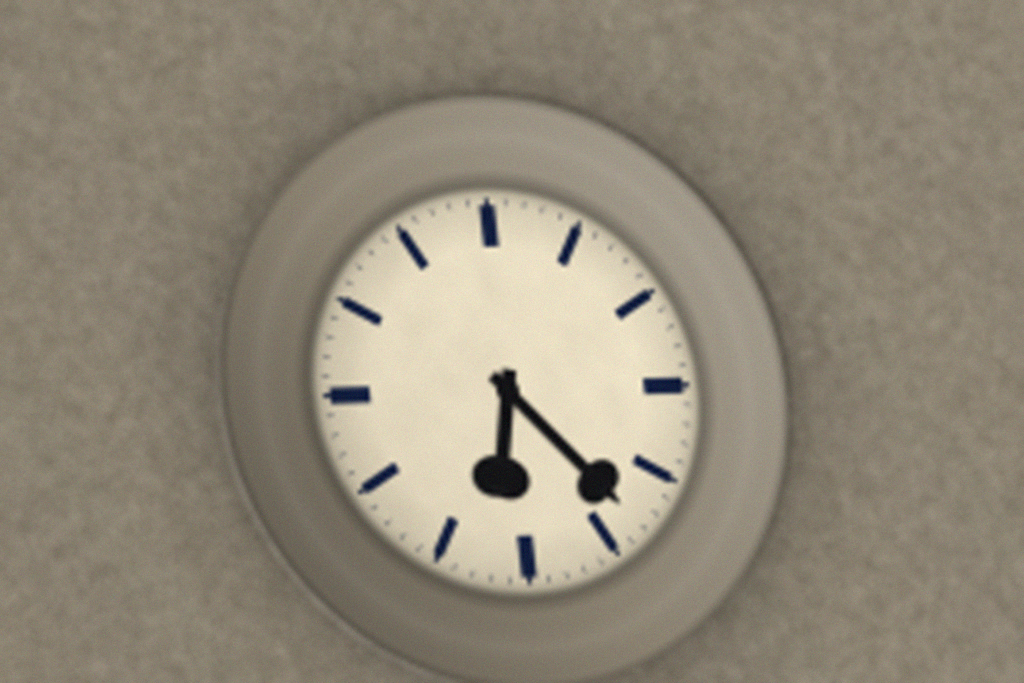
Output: **6:23**
